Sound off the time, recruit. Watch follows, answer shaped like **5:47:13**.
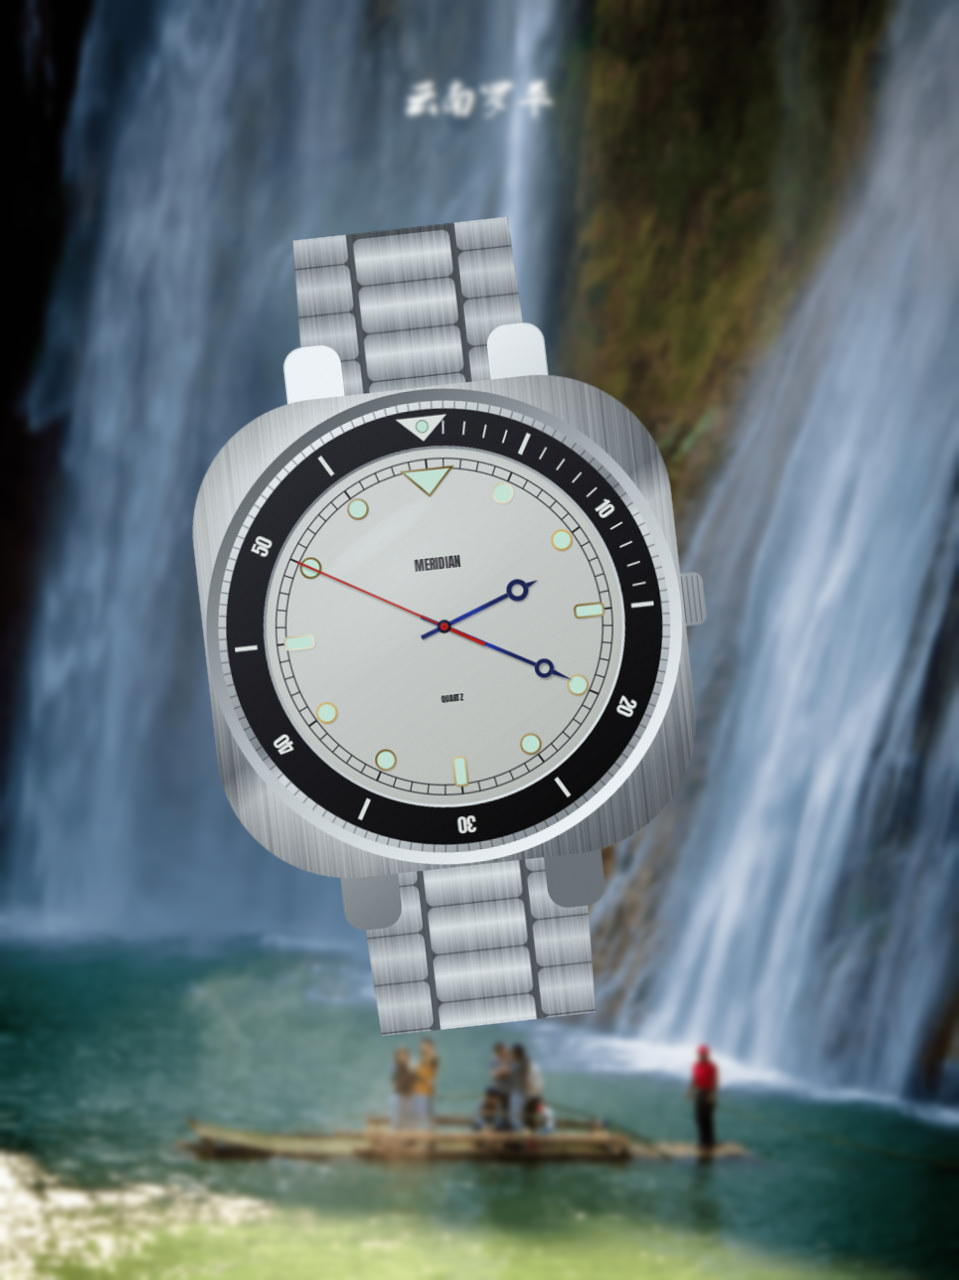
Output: **2:19:50**
